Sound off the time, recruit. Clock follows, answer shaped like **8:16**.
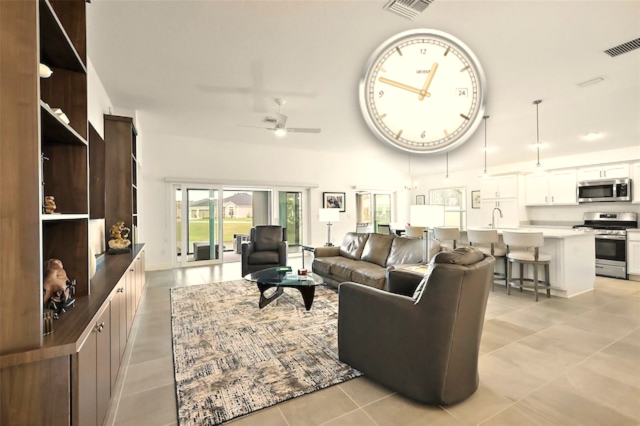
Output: **12:48**
